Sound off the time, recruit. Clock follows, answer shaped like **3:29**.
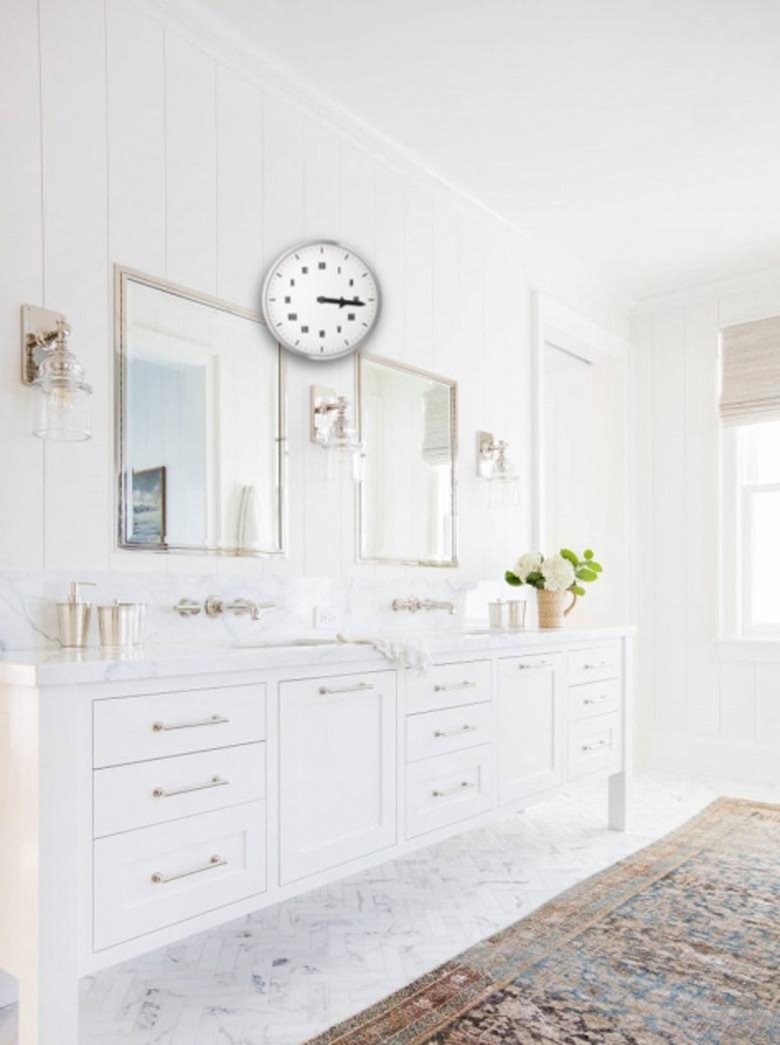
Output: **3:16**
